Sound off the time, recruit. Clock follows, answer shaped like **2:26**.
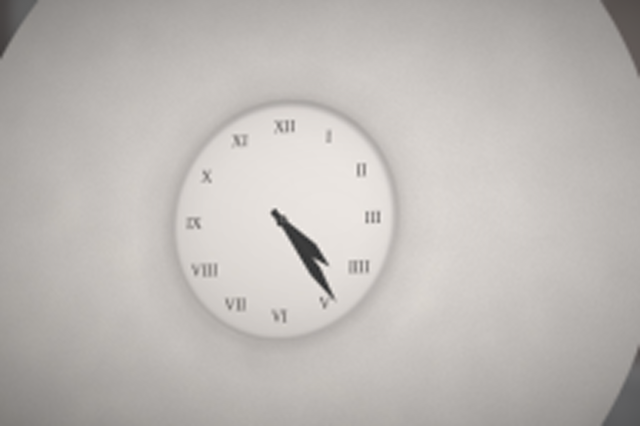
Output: **4:24**
